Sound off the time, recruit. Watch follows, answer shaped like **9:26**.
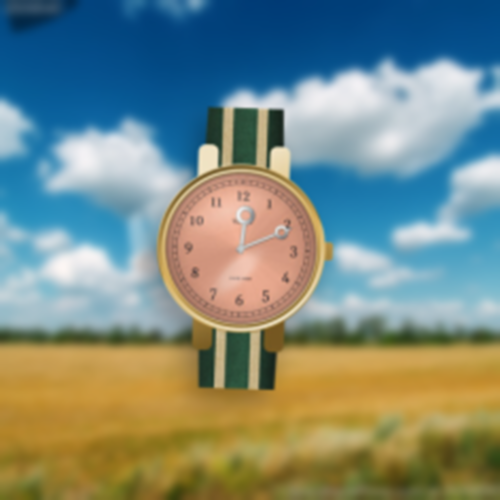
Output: **12:11**
